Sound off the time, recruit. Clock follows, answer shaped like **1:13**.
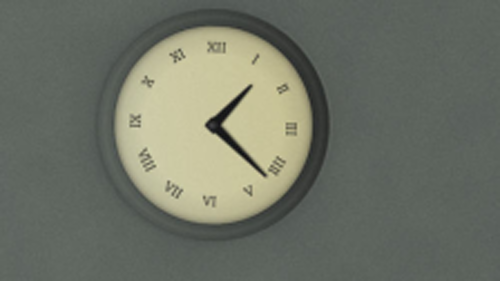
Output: **1:22**
